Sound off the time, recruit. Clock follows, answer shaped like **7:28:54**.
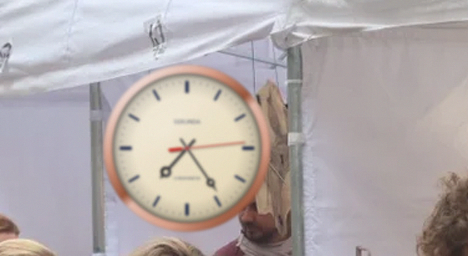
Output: **7:24:14**
